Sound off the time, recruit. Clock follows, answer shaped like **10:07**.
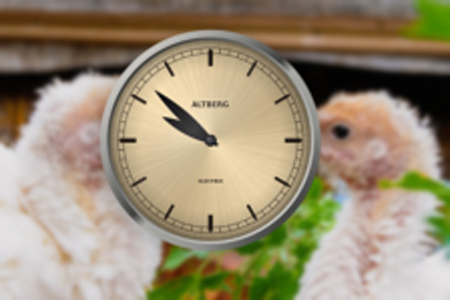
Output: **9:52**
